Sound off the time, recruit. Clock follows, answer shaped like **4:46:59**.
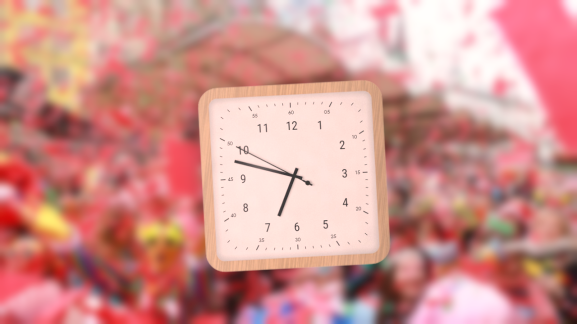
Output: **6:47:50**
